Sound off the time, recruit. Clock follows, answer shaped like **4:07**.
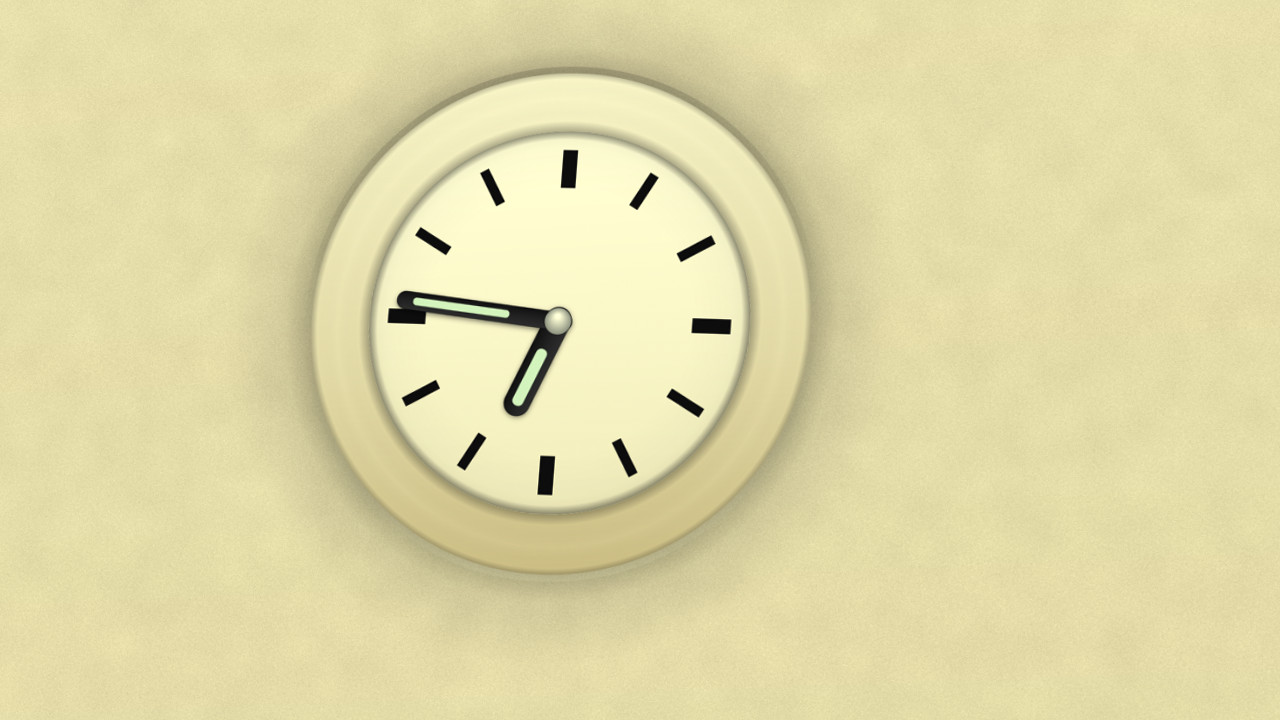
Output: **6:46**
